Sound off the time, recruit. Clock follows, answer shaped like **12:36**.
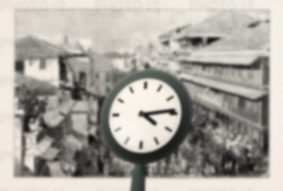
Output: **4:14**
